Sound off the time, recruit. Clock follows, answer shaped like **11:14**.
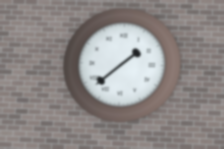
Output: **1:38**
